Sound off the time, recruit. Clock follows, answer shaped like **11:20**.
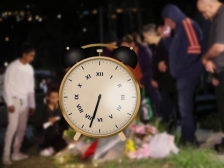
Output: **6:33**
